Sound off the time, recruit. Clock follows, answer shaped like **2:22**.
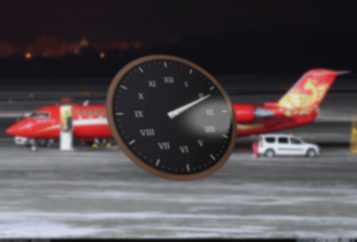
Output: **2:11**
